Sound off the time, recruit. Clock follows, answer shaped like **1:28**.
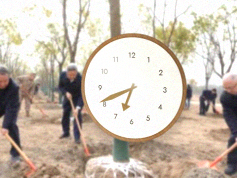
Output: **6:41**
